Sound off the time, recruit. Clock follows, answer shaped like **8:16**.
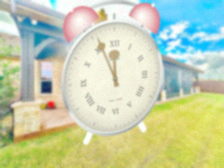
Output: **11:56**
